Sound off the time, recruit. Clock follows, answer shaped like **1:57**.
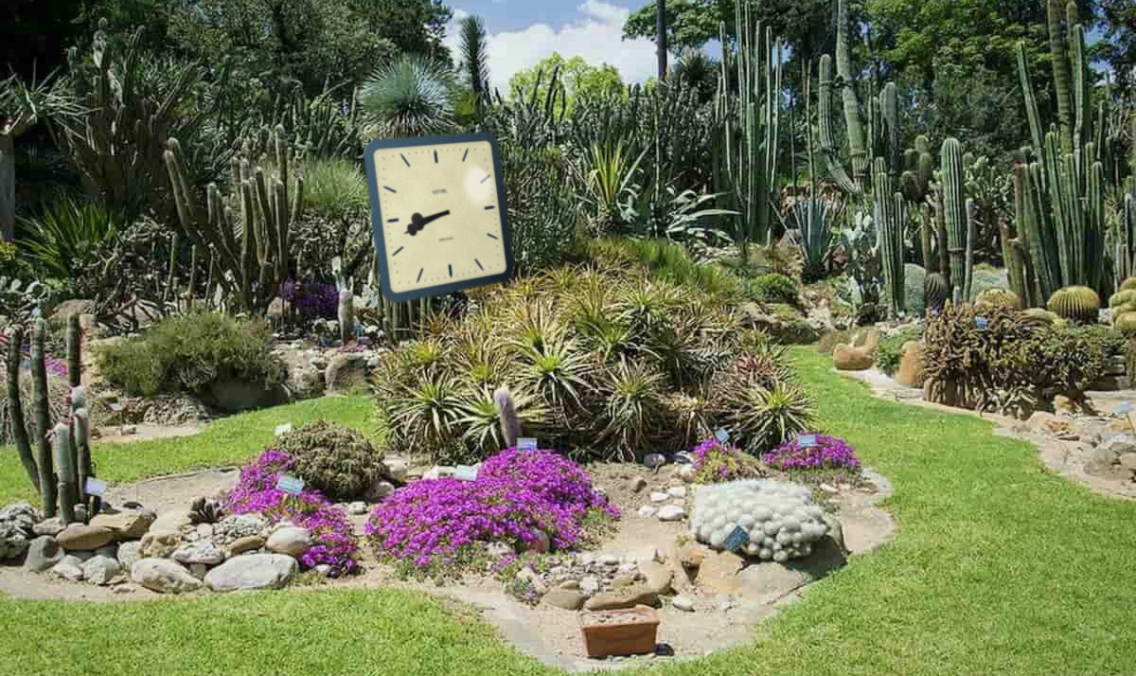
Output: **8:42**
